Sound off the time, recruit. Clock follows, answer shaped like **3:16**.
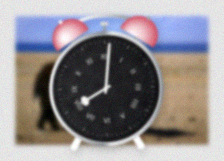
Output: **8:01**
